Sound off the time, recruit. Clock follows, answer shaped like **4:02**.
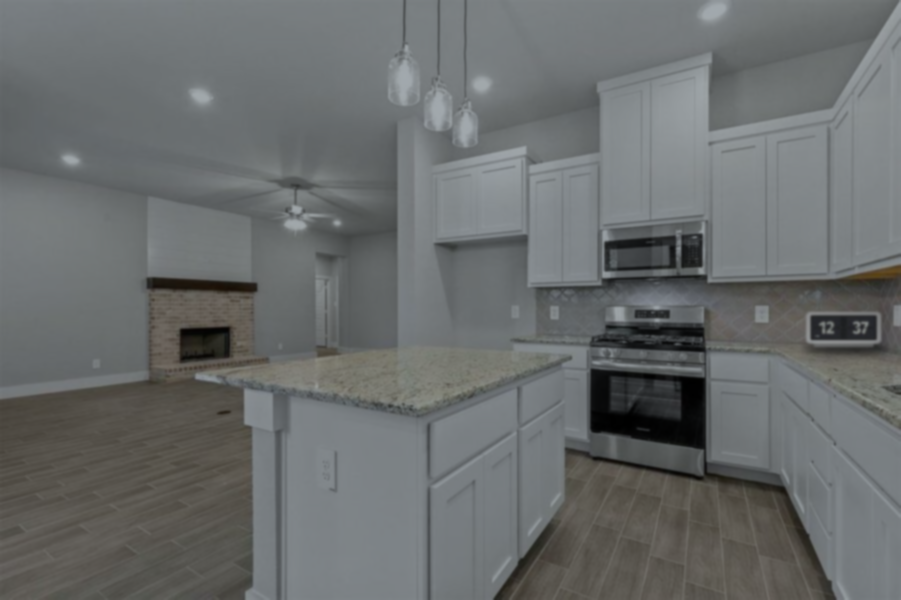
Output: **12:37**
